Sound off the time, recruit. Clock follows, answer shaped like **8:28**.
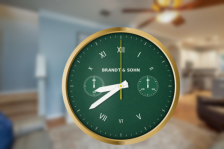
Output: **8:39**
